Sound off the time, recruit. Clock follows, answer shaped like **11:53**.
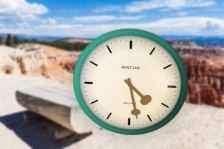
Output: **4:28**
